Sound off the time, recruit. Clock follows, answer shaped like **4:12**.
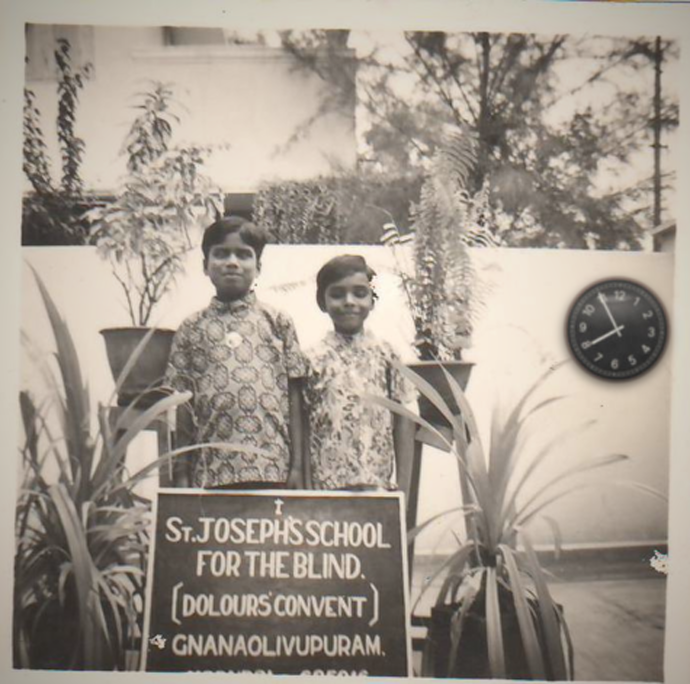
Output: **7:55**
